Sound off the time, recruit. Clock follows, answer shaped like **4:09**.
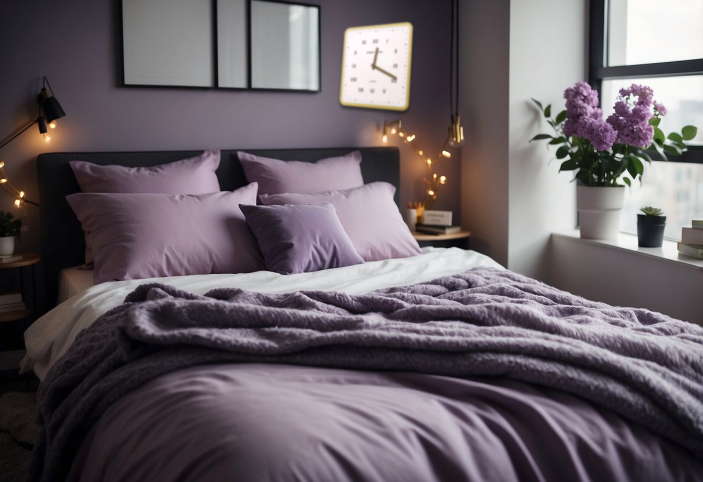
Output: **12:19**
